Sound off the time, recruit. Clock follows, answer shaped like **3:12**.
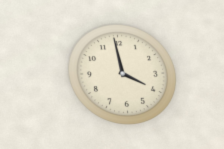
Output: **3:59**
